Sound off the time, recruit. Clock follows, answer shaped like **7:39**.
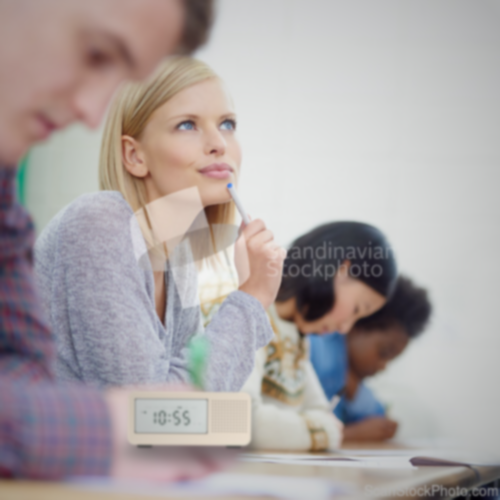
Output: **10:55**
